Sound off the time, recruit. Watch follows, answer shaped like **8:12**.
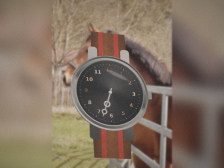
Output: **6:33**
